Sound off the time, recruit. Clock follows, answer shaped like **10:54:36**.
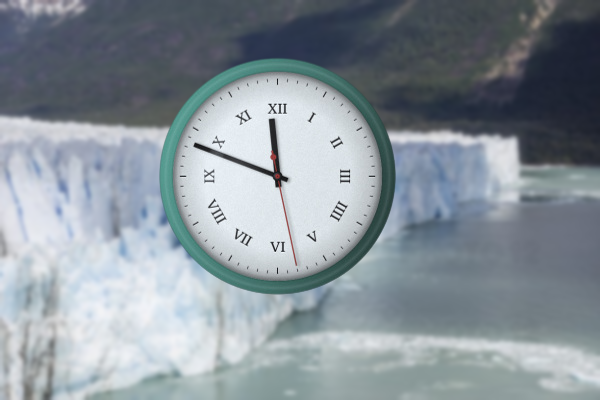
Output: **11:48:28**
